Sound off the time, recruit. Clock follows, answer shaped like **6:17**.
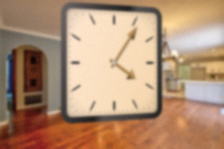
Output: **4:06**
